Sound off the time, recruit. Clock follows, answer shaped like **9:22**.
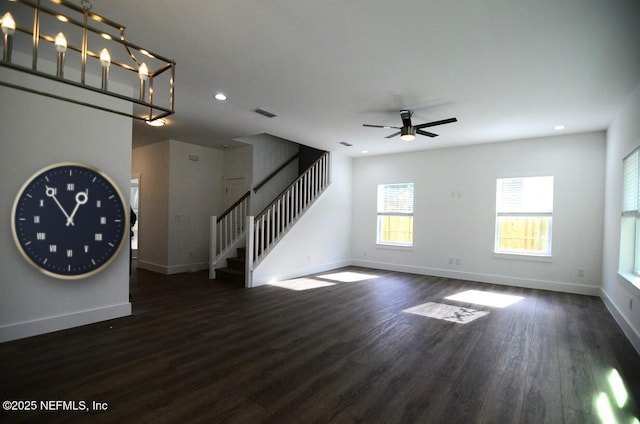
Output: **12:54**
